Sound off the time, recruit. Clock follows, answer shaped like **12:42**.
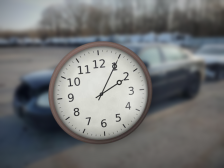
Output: **2:05**
